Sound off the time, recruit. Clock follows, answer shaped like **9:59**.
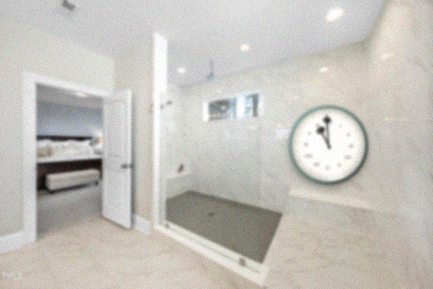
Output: **10:59**
